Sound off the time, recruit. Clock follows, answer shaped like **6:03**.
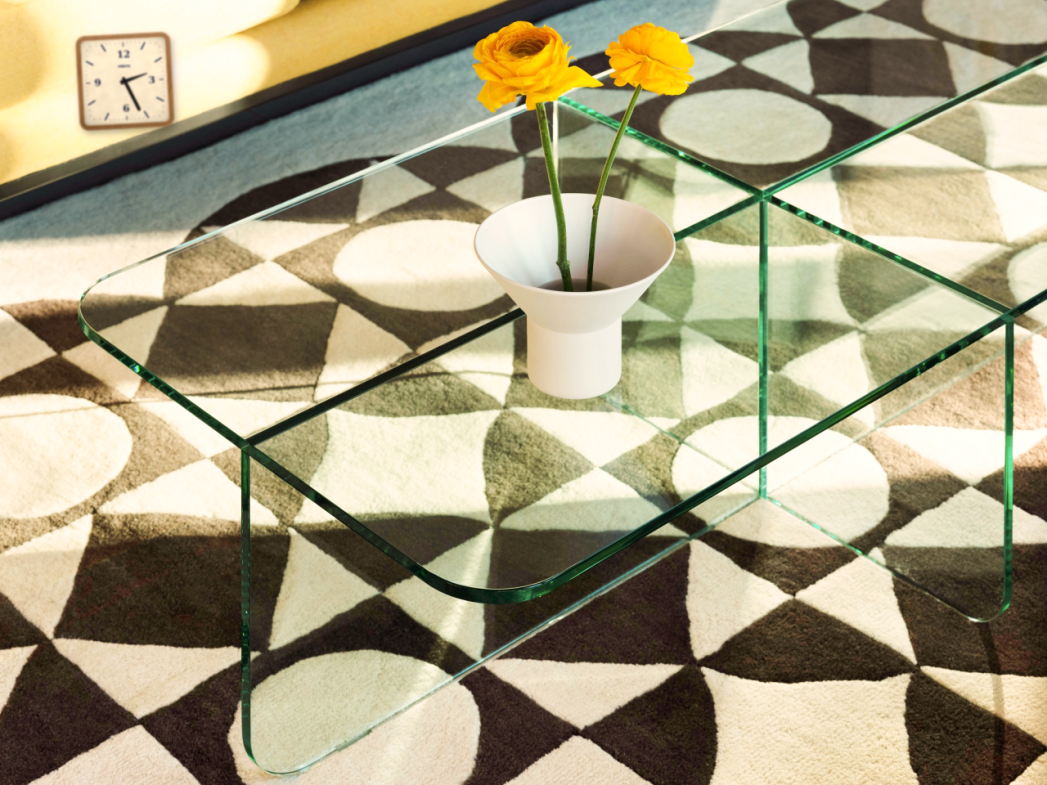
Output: **2:26**
